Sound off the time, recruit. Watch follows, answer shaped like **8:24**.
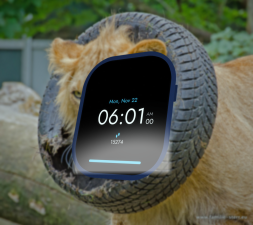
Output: **6:01**
